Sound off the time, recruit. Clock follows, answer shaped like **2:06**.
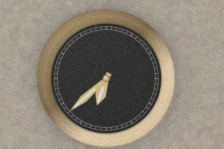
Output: **6:38**
